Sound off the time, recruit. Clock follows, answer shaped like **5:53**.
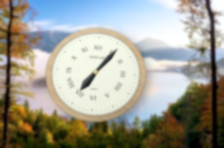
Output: **7:06**
